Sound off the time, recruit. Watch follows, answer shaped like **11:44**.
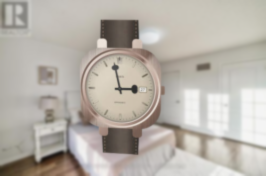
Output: **2:58**
